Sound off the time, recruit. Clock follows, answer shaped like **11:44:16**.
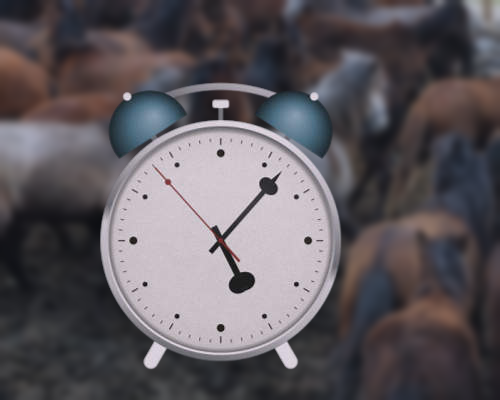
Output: **5:06:53**
